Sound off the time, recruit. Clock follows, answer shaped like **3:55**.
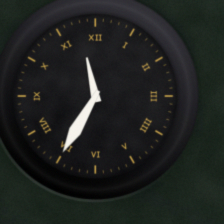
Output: **11:35**
